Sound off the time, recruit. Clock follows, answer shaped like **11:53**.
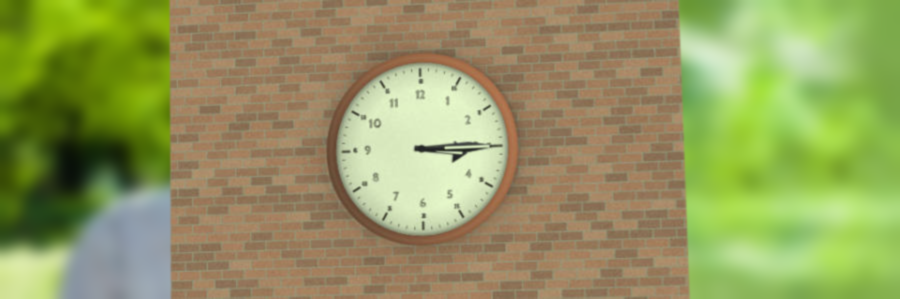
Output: **3:15**
